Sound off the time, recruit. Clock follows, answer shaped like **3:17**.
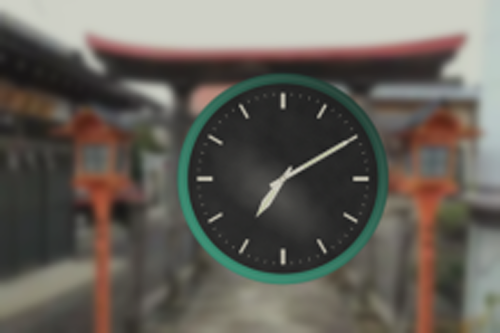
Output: **7:10**
